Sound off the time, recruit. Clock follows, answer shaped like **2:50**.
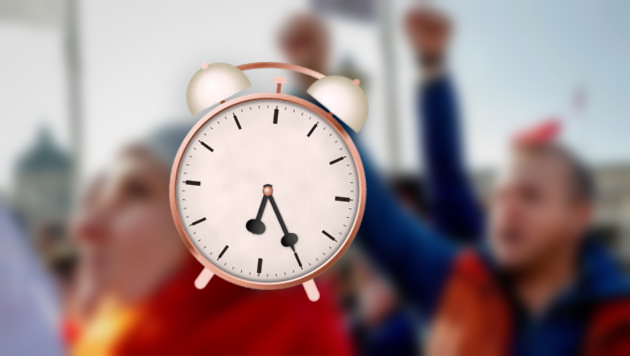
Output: **6:25**
